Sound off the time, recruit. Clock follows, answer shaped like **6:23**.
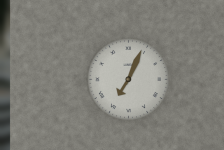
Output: **7:04**
